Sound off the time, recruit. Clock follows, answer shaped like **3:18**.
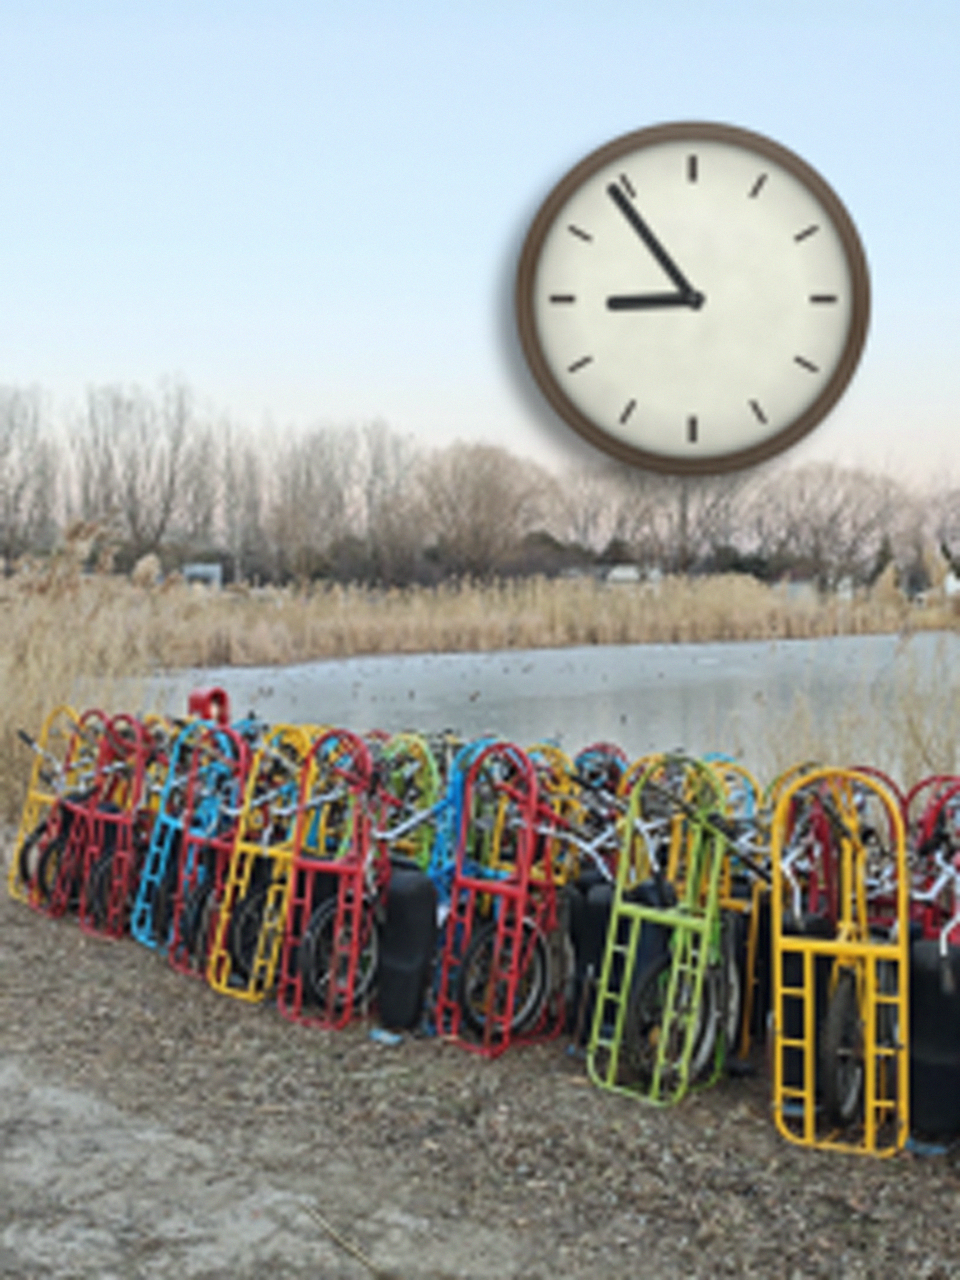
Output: **8:54**
